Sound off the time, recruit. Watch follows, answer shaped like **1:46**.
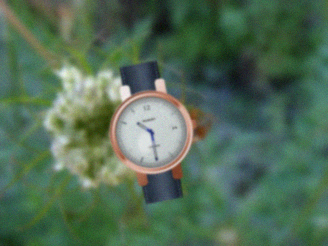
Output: **10:30**
